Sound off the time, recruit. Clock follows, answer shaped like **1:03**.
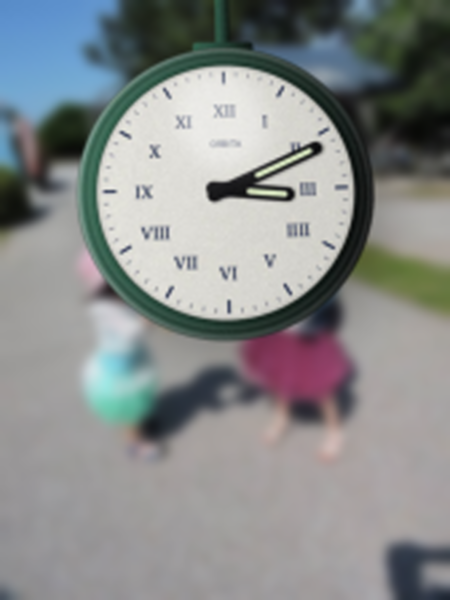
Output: **3:11**
